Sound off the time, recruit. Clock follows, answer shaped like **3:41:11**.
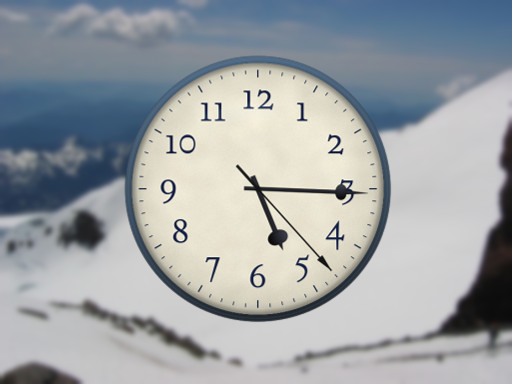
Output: **5:15:23**
